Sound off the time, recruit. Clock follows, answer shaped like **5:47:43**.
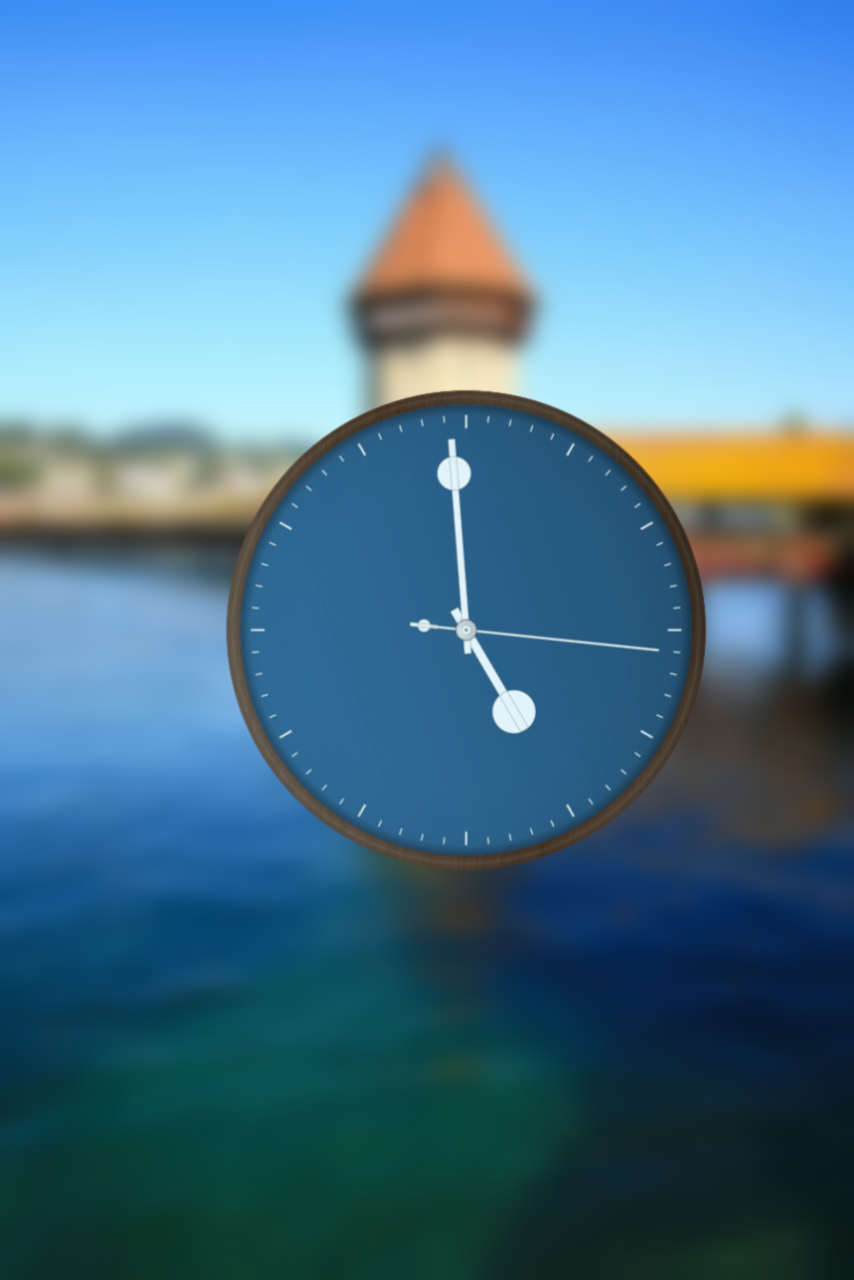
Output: **4:59:16**
